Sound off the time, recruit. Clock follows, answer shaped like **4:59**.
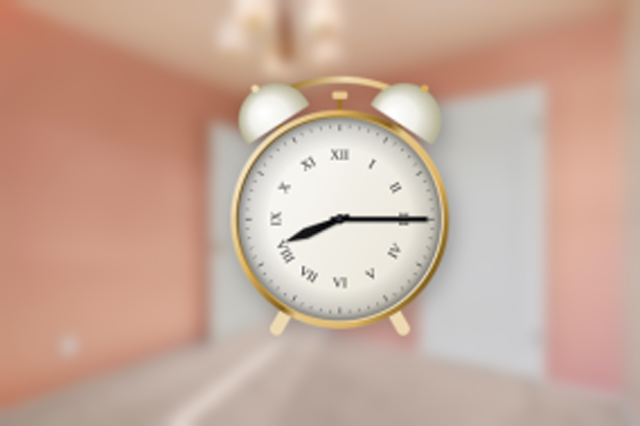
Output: **8:15**
